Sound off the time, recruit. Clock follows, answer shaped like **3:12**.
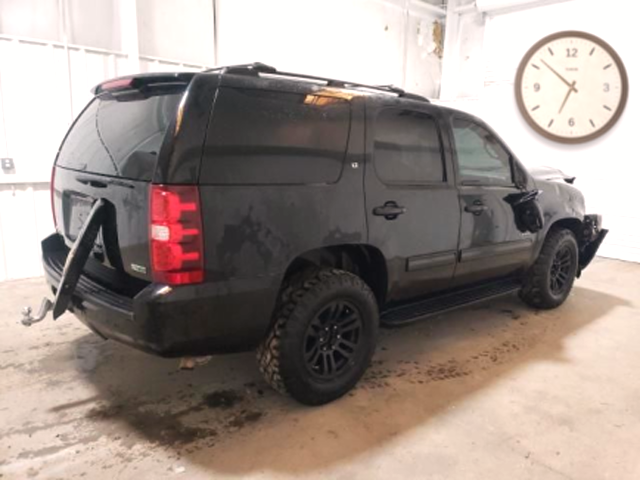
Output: **6:52**
